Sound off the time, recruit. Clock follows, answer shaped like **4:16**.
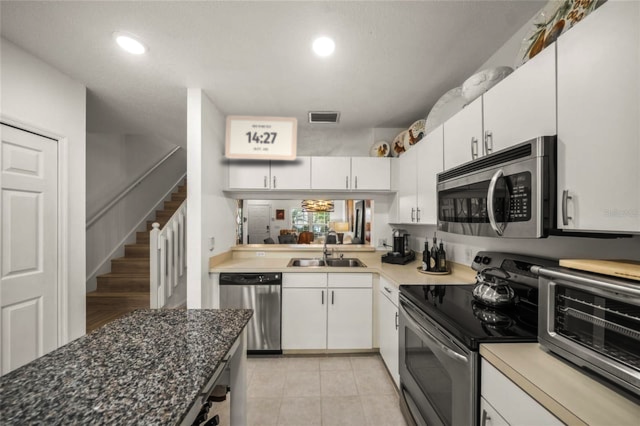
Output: **14:27**
